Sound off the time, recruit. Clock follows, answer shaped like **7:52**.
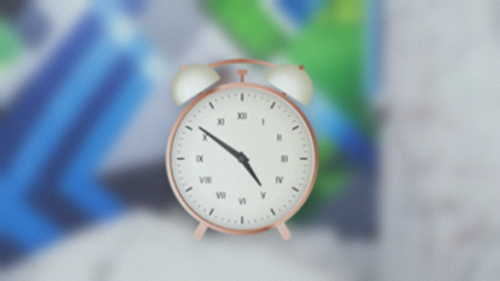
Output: **4:51**
